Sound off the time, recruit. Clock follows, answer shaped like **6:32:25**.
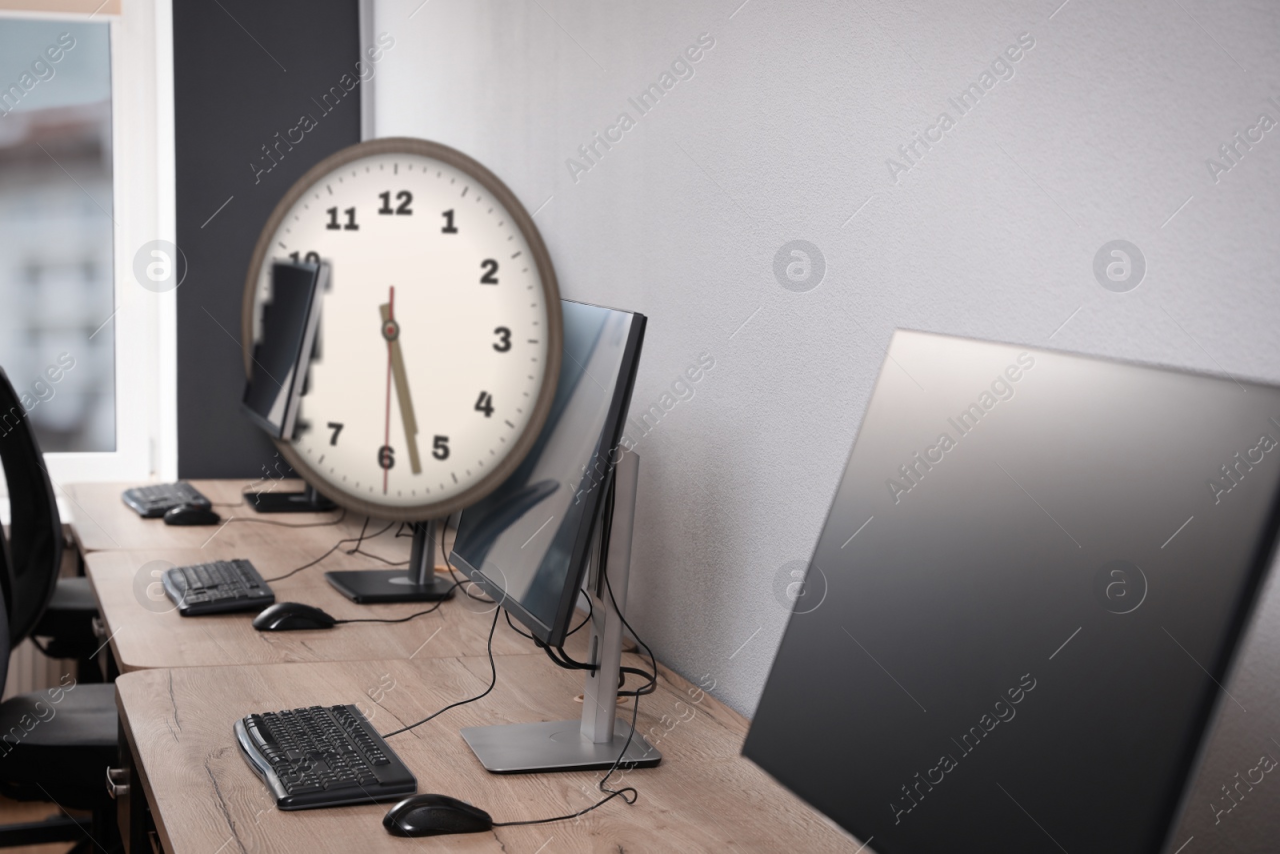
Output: **5:27:30**
